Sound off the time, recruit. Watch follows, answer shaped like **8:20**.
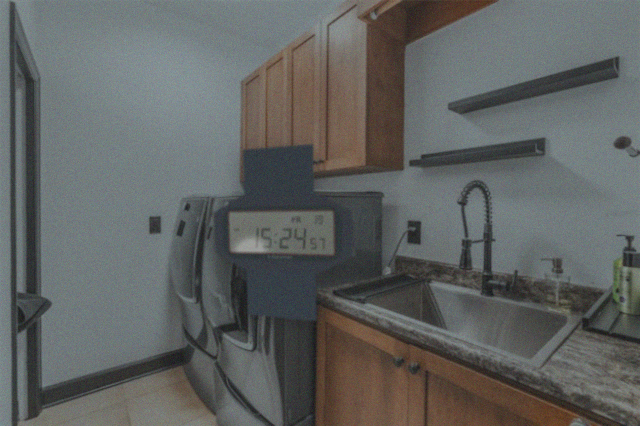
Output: **15:24**
